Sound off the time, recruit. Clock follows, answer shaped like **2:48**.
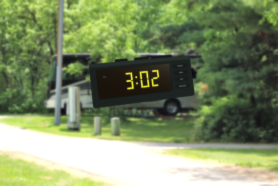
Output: **3:02**
